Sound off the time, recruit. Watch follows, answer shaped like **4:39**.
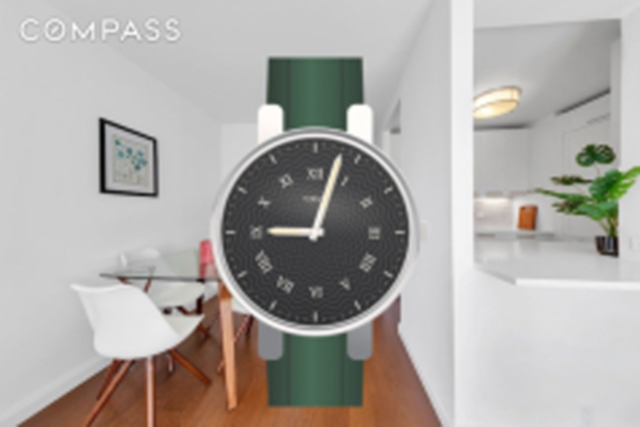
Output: **9:03**
